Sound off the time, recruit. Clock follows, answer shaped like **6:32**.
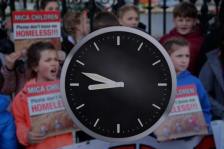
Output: **8:48**
